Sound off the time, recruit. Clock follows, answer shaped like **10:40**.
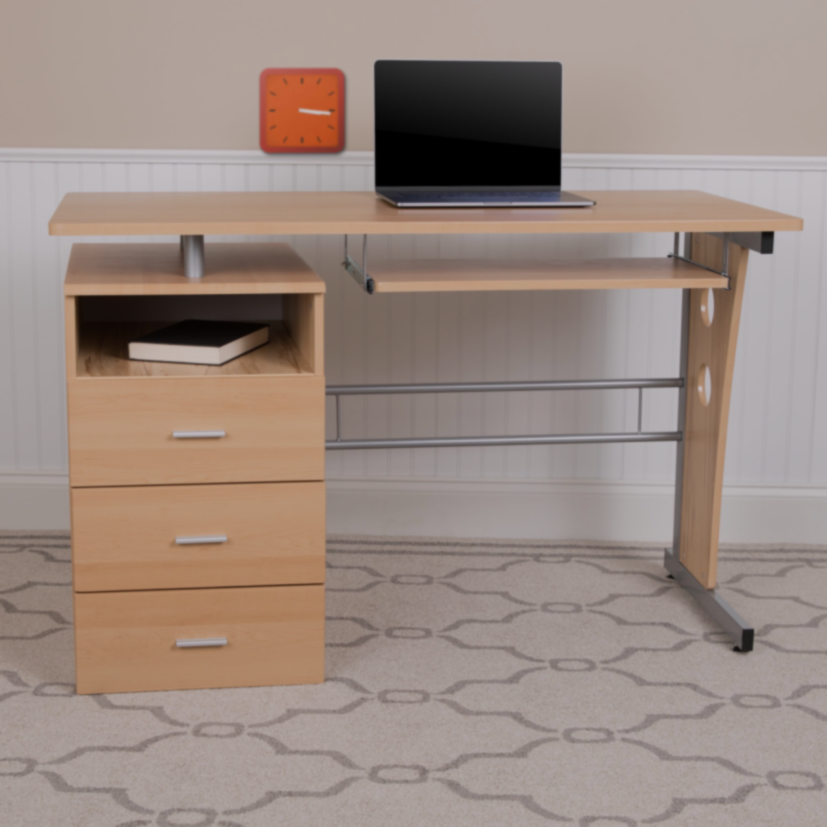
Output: **3:16**
